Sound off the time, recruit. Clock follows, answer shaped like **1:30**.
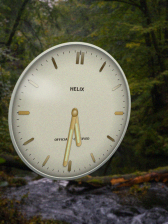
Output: **5:31**
